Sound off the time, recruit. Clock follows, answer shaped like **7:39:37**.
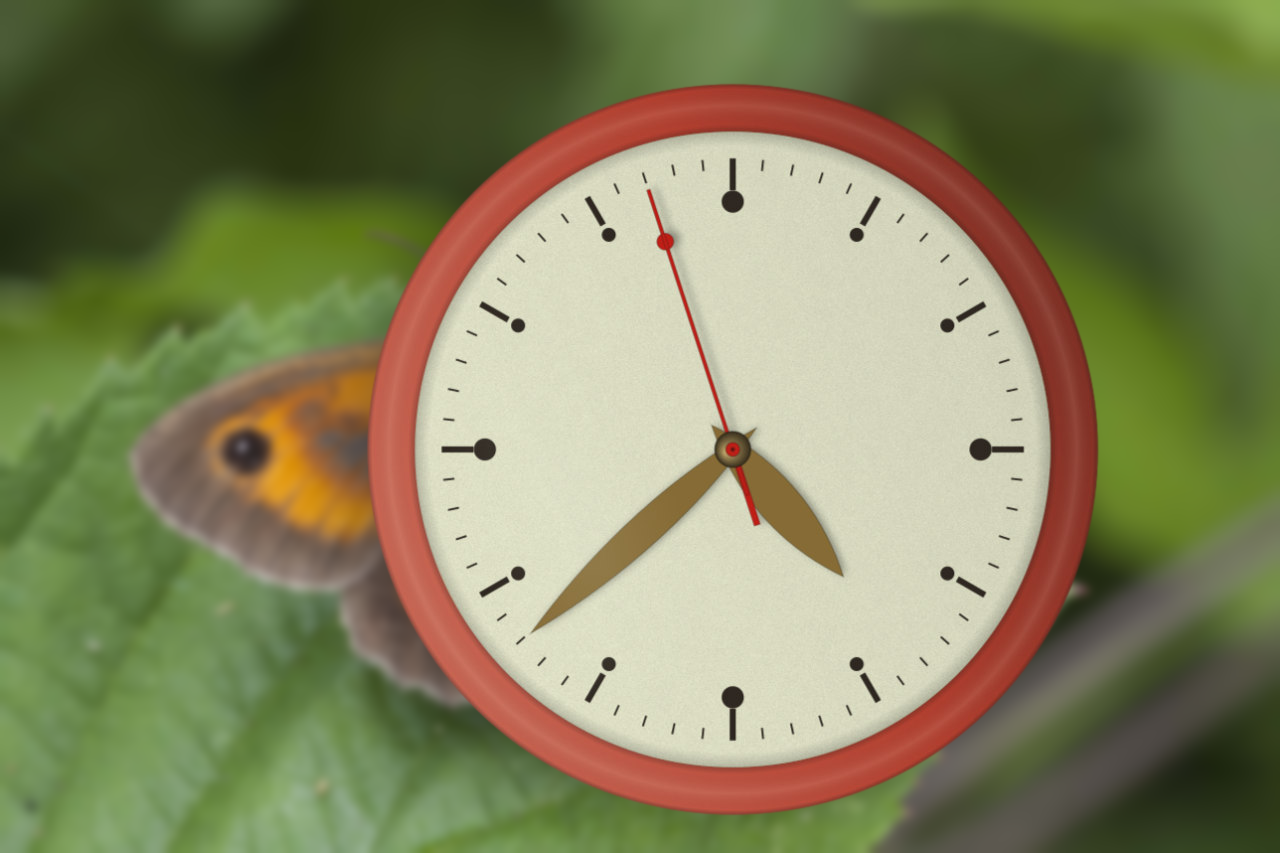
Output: **4:37:57**
